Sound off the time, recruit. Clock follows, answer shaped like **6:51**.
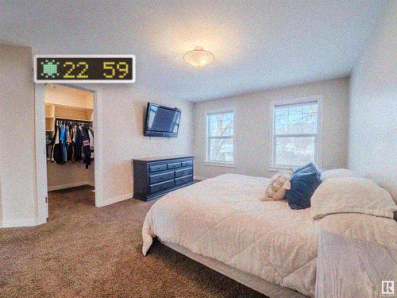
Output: **22:59**
